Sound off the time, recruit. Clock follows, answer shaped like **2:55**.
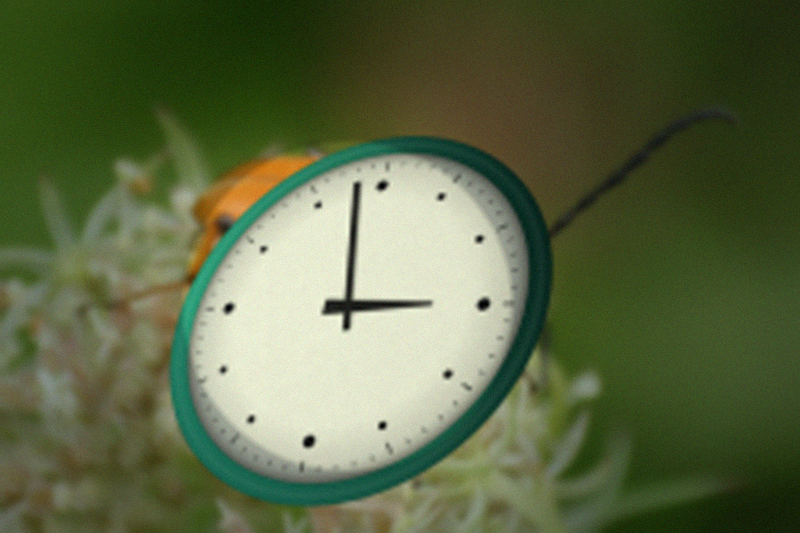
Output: **2:58**
